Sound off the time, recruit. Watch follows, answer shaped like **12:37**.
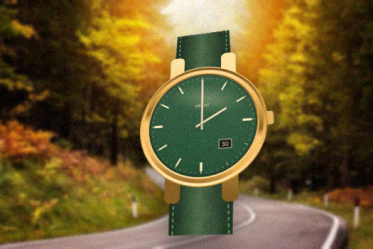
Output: **2:00**
